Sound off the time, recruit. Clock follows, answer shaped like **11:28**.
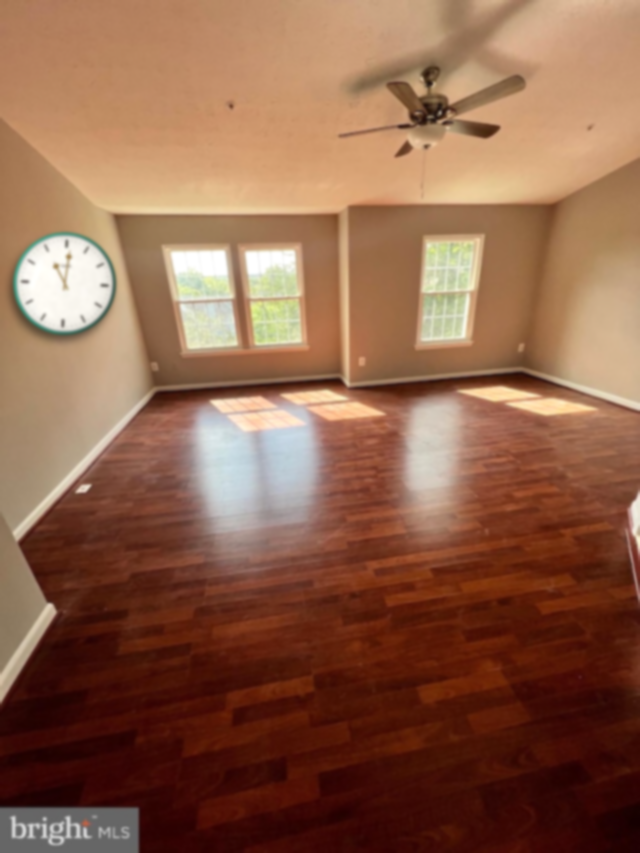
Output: **11:01**
